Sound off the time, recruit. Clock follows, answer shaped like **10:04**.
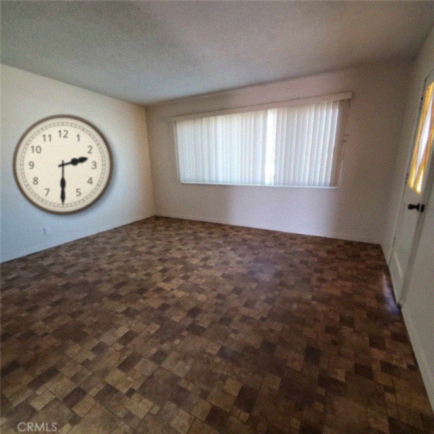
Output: **2:30**
